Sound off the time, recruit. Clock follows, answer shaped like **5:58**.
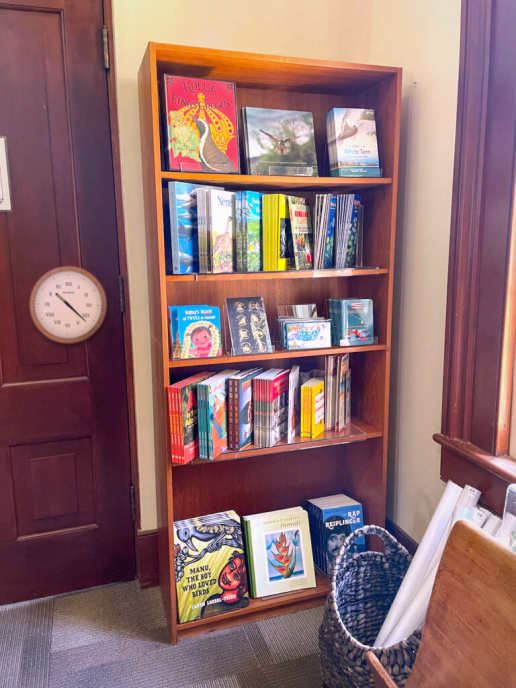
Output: **10:22**
